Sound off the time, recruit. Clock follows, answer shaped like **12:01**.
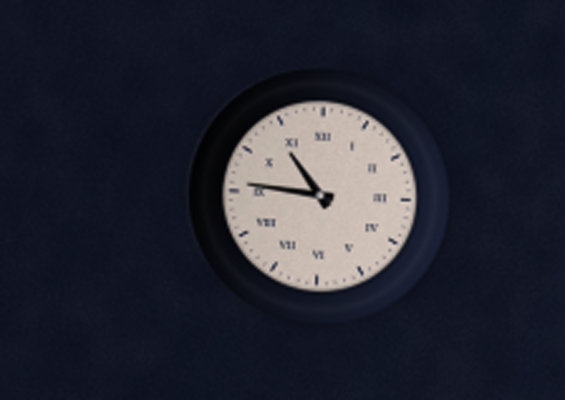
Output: **10:46**
